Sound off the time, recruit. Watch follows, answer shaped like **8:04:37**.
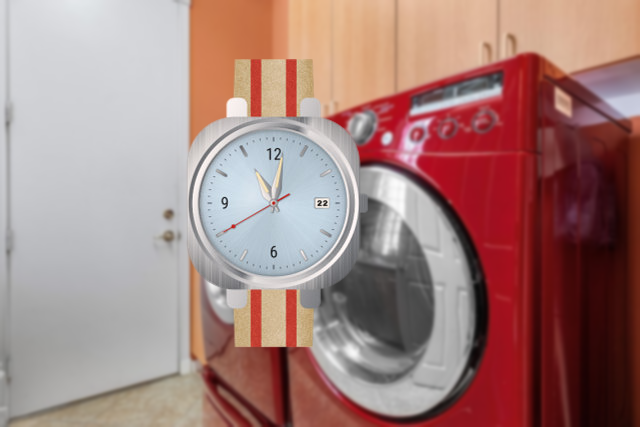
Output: **11:01:40**
